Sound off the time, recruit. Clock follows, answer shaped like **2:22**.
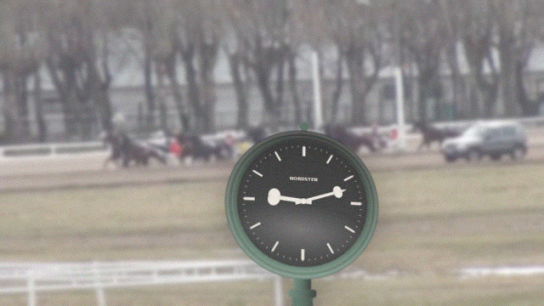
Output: **9:12**
